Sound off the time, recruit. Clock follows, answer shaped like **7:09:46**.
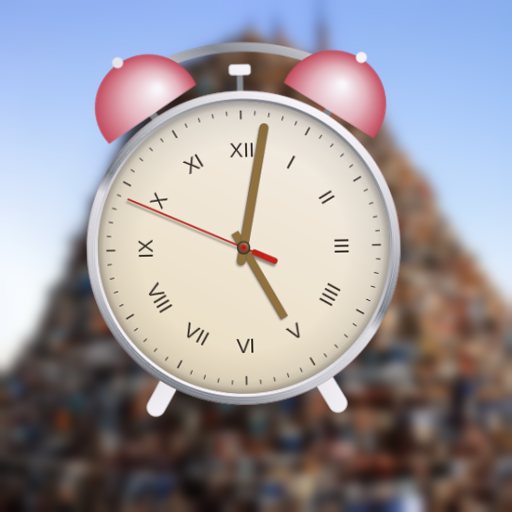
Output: **5:01:49**
